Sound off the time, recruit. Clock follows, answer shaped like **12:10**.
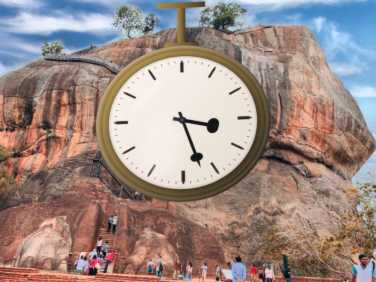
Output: **3:27**
